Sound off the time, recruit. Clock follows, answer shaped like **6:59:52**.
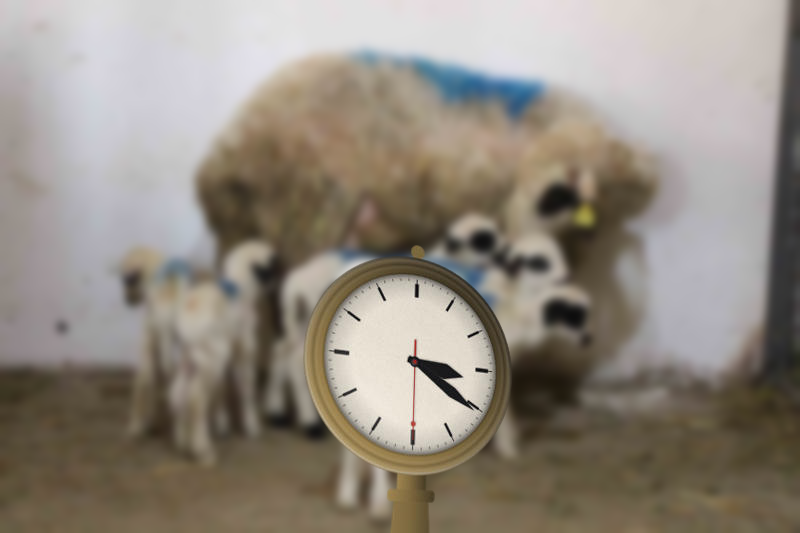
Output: **3:20:30**
